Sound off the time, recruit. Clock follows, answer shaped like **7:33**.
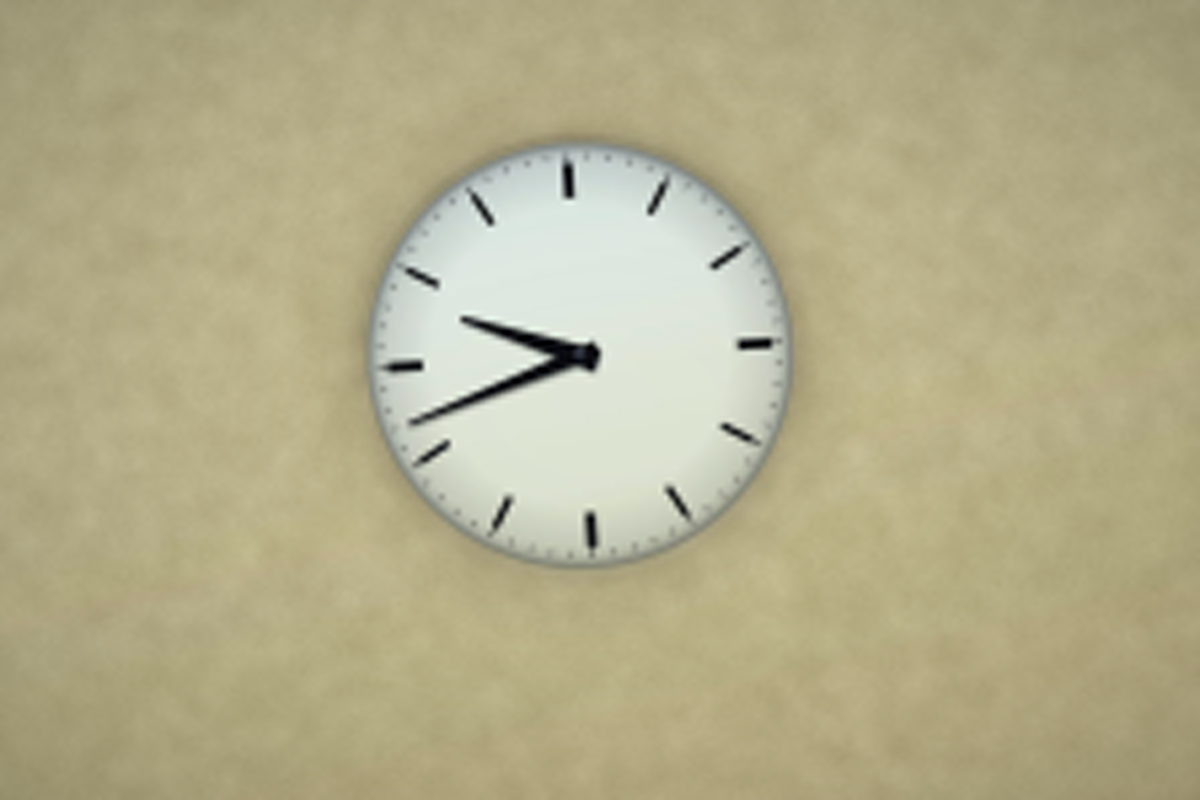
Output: **9:42**
